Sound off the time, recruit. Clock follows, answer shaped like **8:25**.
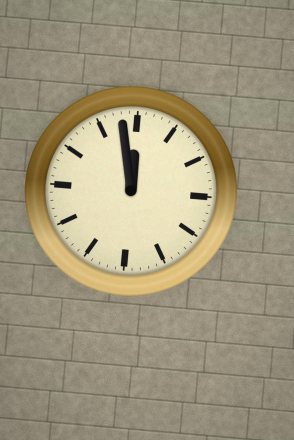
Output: **11:58**
